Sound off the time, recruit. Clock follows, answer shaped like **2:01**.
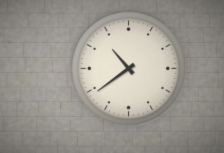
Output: **10:39**
